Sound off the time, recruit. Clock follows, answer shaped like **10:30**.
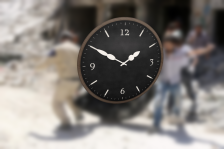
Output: **1:50**
